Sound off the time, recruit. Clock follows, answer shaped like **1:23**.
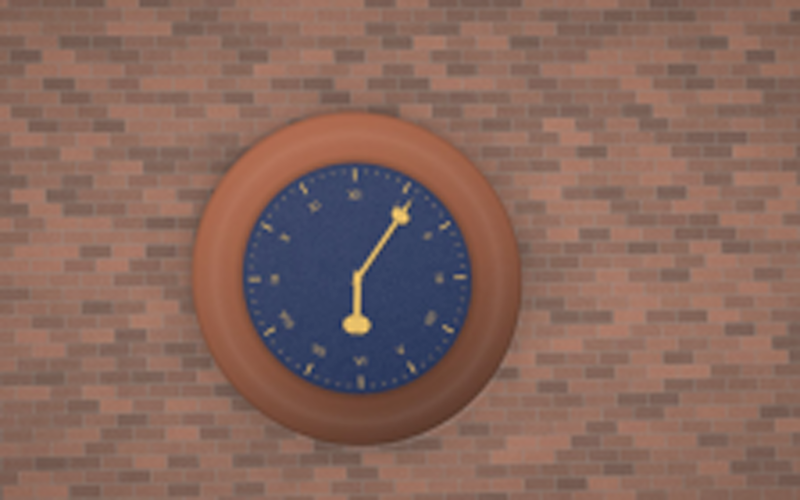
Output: **6:06**
